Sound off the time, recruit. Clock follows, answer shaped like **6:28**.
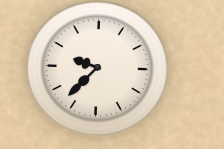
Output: **9:37**
